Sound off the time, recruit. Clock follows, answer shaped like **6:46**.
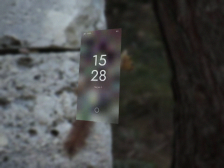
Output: **15:28**
